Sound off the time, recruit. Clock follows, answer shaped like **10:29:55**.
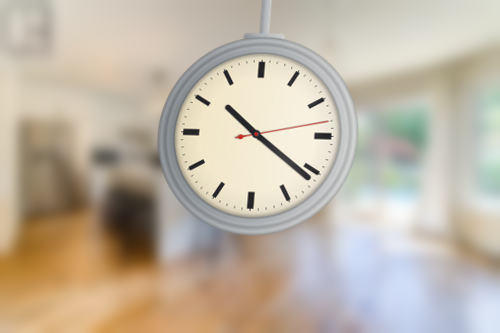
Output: **10:21:13**
